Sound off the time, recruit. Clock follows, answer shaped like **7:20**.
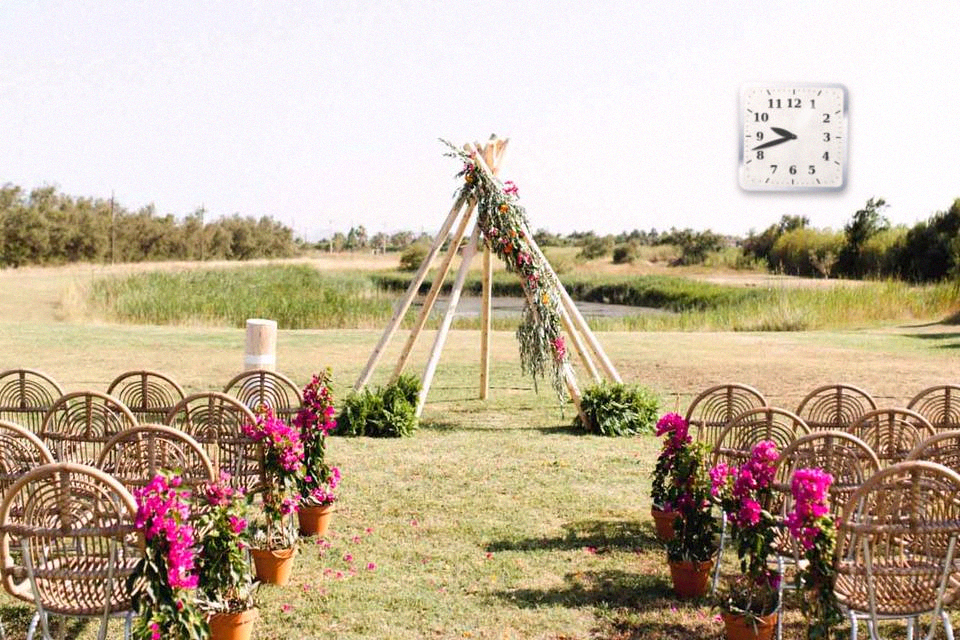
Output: **9:42**
